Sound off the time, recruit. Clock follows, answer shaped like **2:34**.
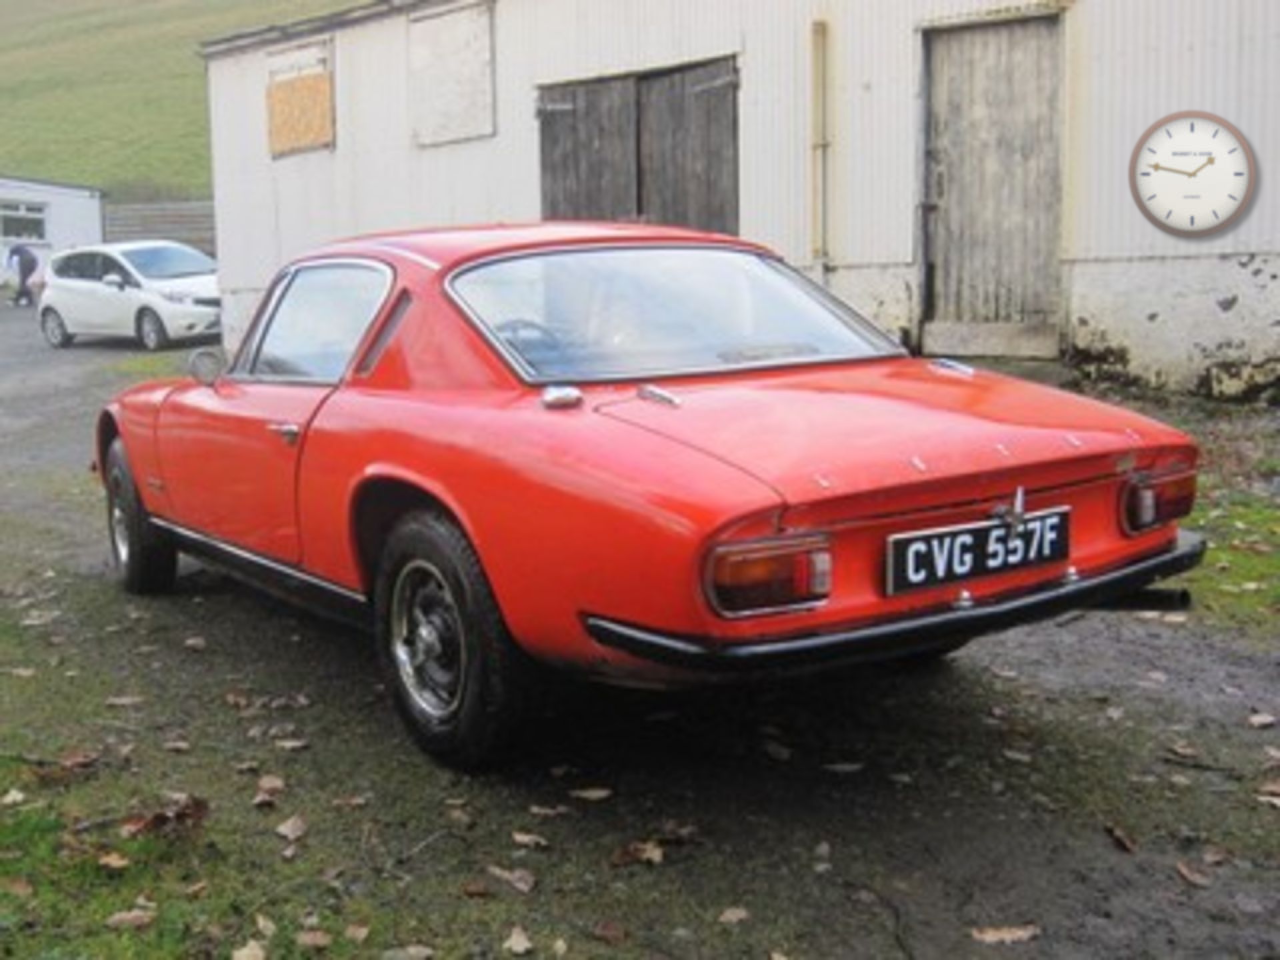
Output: **1:47**
